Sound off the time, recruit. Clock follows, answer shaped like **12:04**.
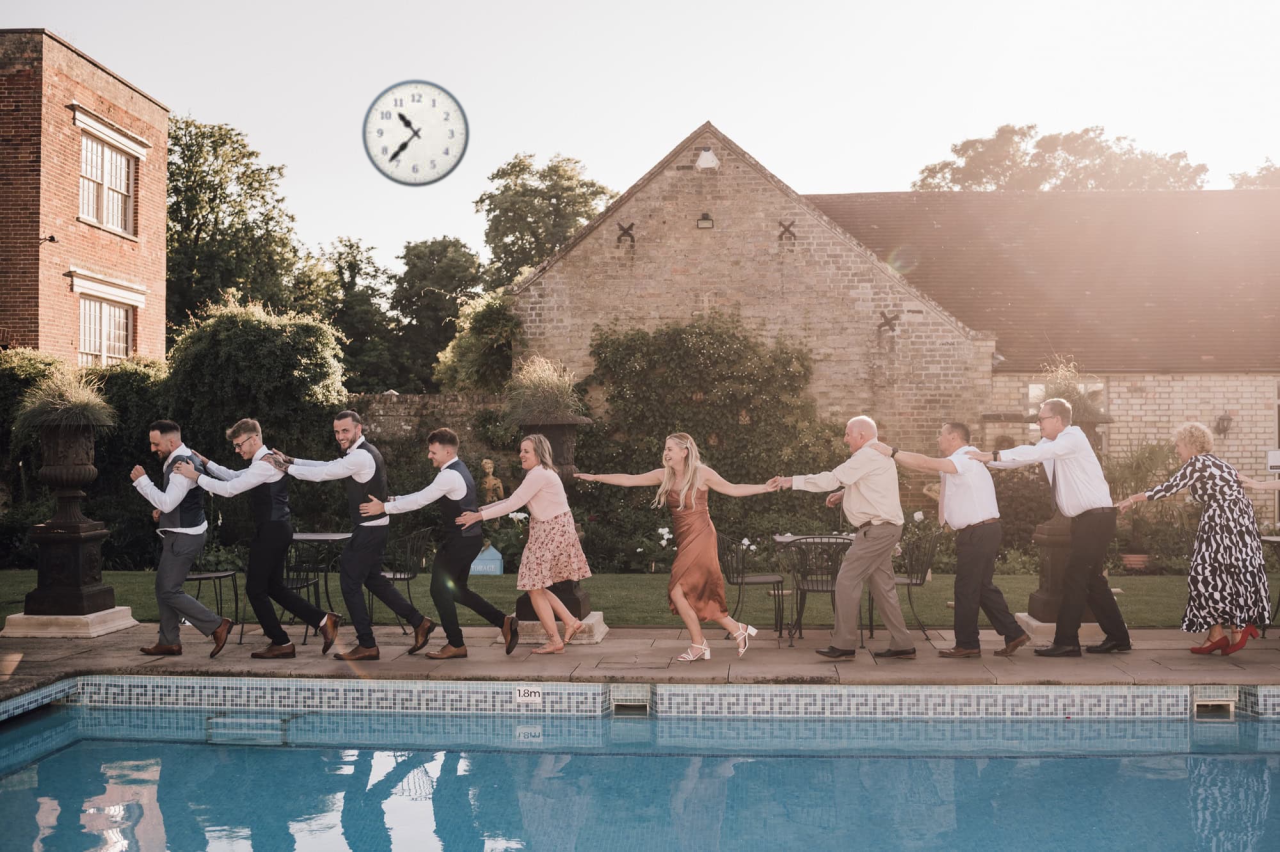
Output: **10:37**
